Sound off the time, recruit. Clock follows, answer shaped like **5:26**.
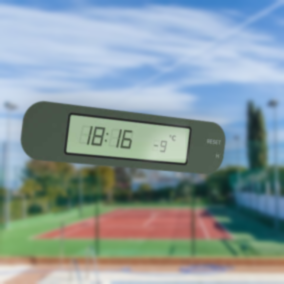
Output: **18:16**
